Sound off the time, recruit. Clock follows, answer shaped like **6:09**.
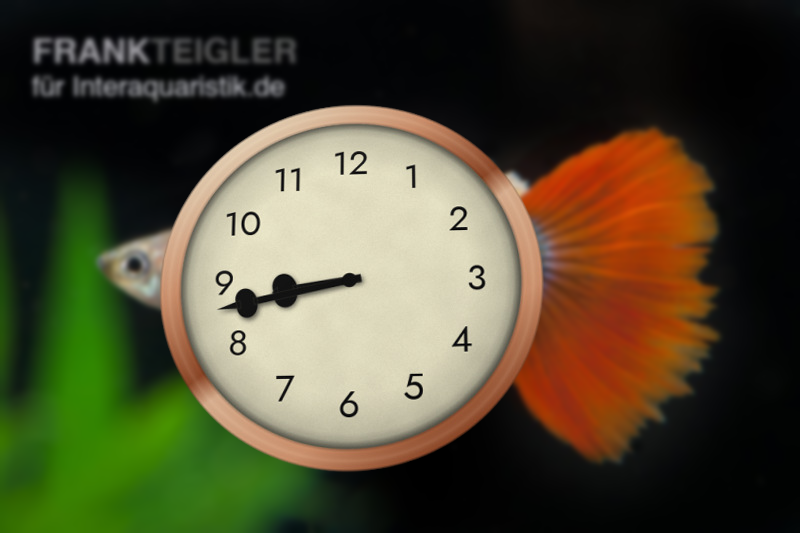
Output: **8:43**
